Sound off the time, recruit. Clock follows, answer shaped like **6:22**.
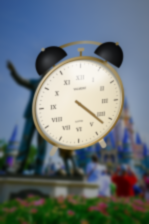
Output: **4:22**
